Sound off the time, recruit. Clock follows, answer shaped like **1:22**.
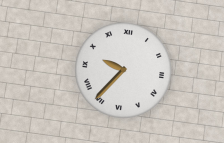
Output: **9:36**
